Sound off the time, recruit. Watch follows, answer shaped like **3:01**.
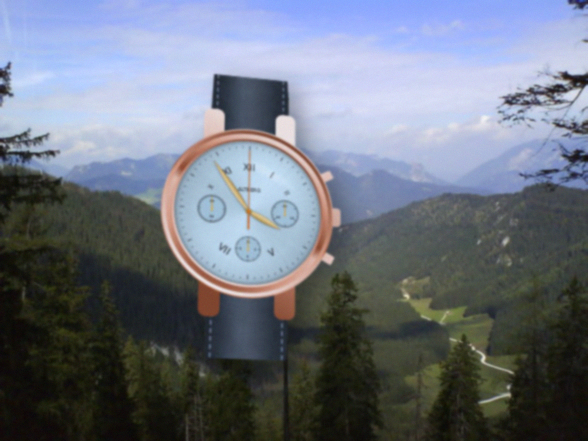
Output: **3:54**
